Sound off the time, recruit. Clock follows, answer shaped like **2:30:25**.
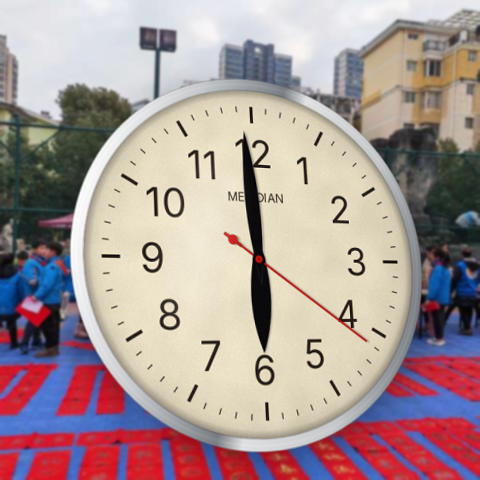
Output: **5:59:21**
